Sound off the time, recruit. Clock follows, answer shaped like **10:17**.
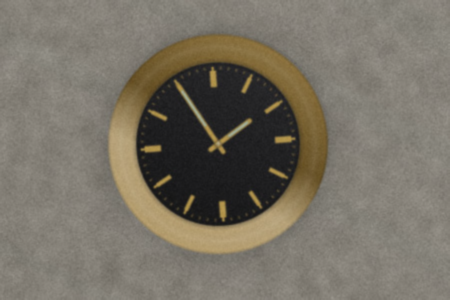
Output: **1:55**
